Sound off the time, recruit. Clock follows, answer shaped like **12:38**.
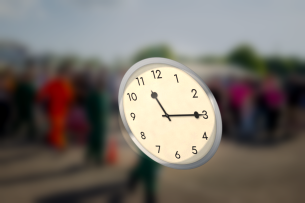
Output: **11:15**
